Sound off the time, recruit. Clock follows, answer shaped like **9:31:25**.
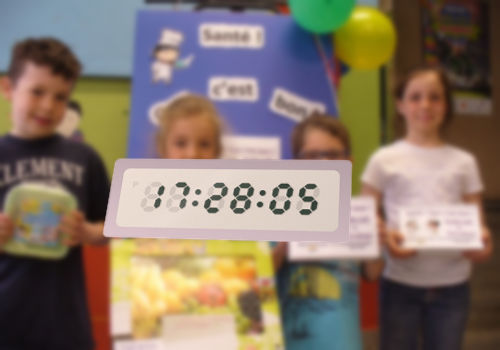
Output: **17:28:05**
